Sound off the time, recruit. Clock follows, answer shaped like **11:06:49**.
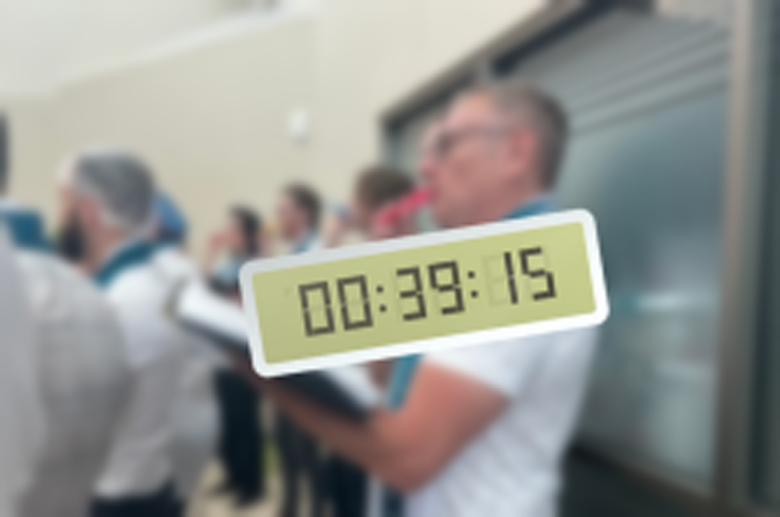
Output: **0:39:15**
